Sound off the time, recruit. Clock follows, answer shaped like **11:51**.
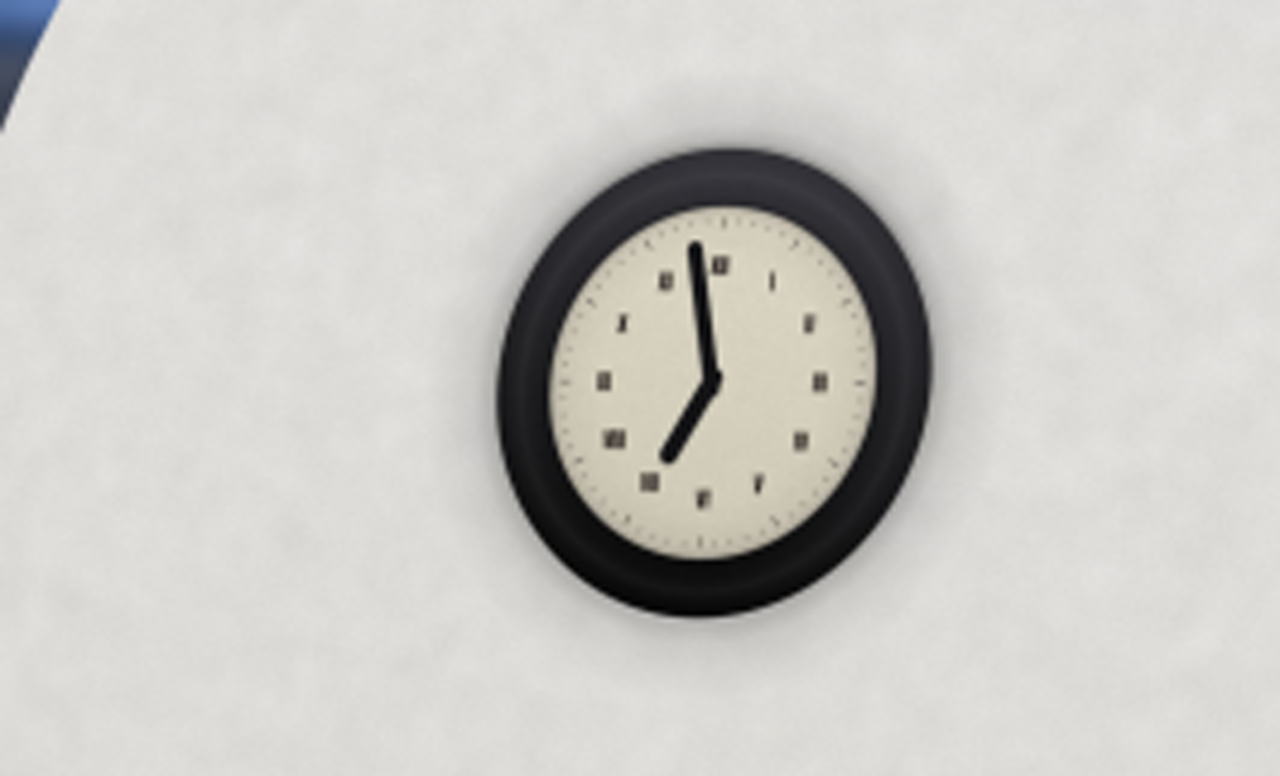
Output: **6:58**
